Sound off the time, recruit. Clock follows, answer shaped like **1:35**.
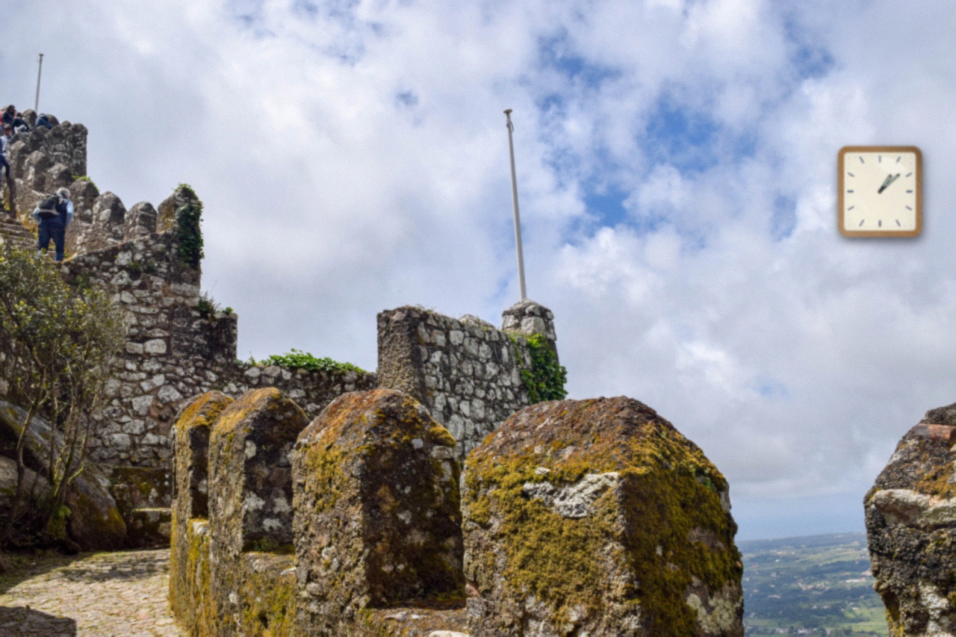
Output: **1:08**
